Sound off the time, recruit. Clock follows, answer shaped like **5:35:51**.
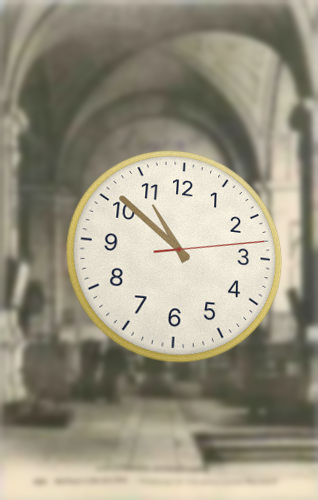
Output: **10:51:13**
